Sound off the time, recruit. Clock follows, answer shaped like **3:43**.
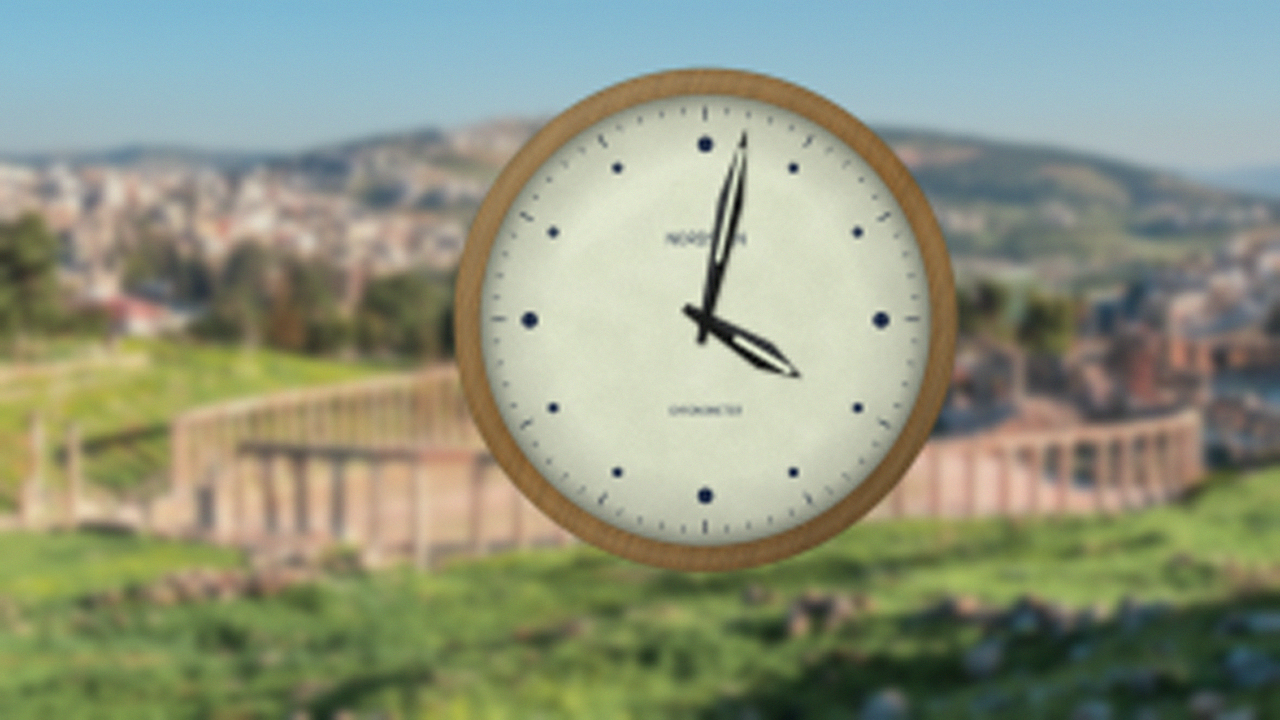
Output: **4:02**
